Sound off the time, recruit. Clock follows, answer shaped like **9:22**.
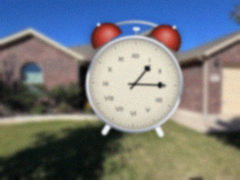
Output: **1:15**
